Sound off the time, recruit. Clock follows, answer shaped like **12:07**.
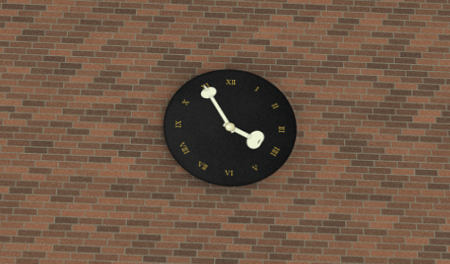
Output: **3:55**
